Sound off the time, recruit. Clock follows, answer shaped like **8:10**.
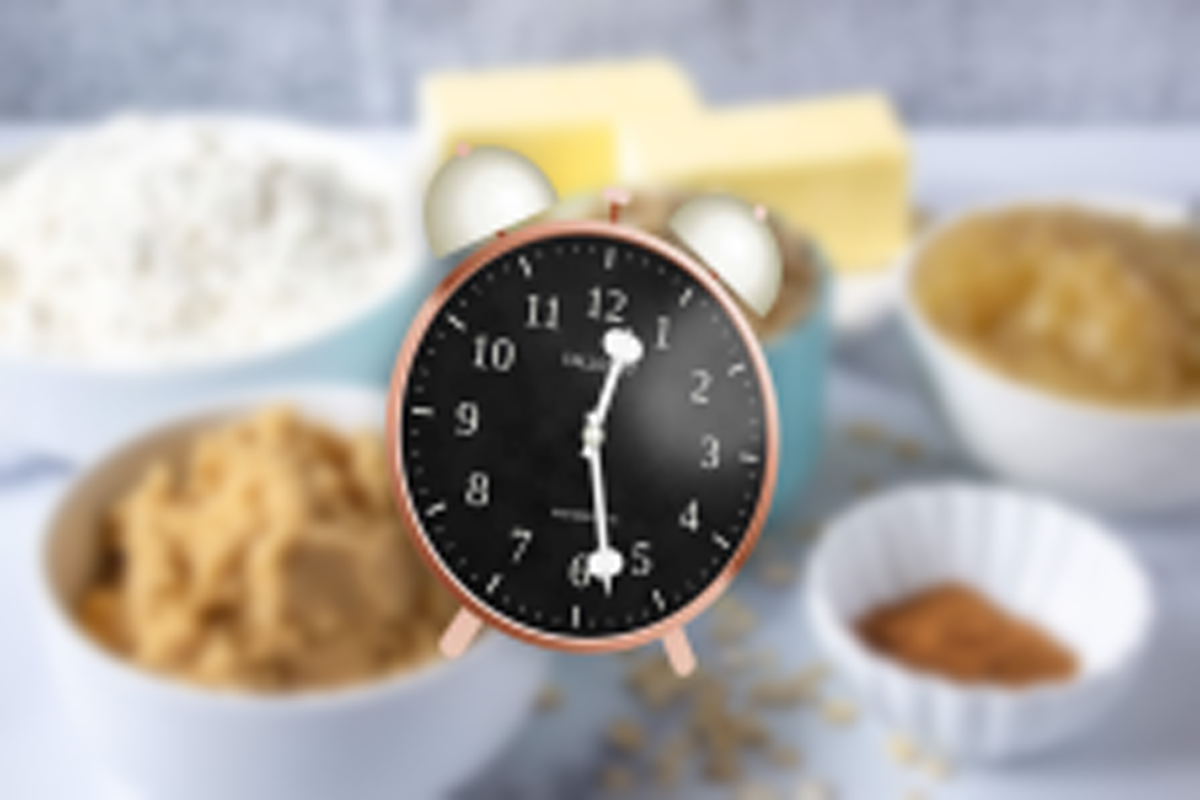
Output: **12:28**
